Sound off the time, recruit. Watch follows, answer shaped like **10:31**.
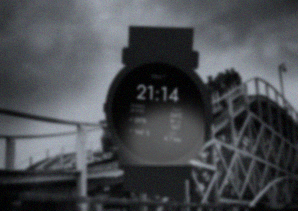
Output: **21:14**
